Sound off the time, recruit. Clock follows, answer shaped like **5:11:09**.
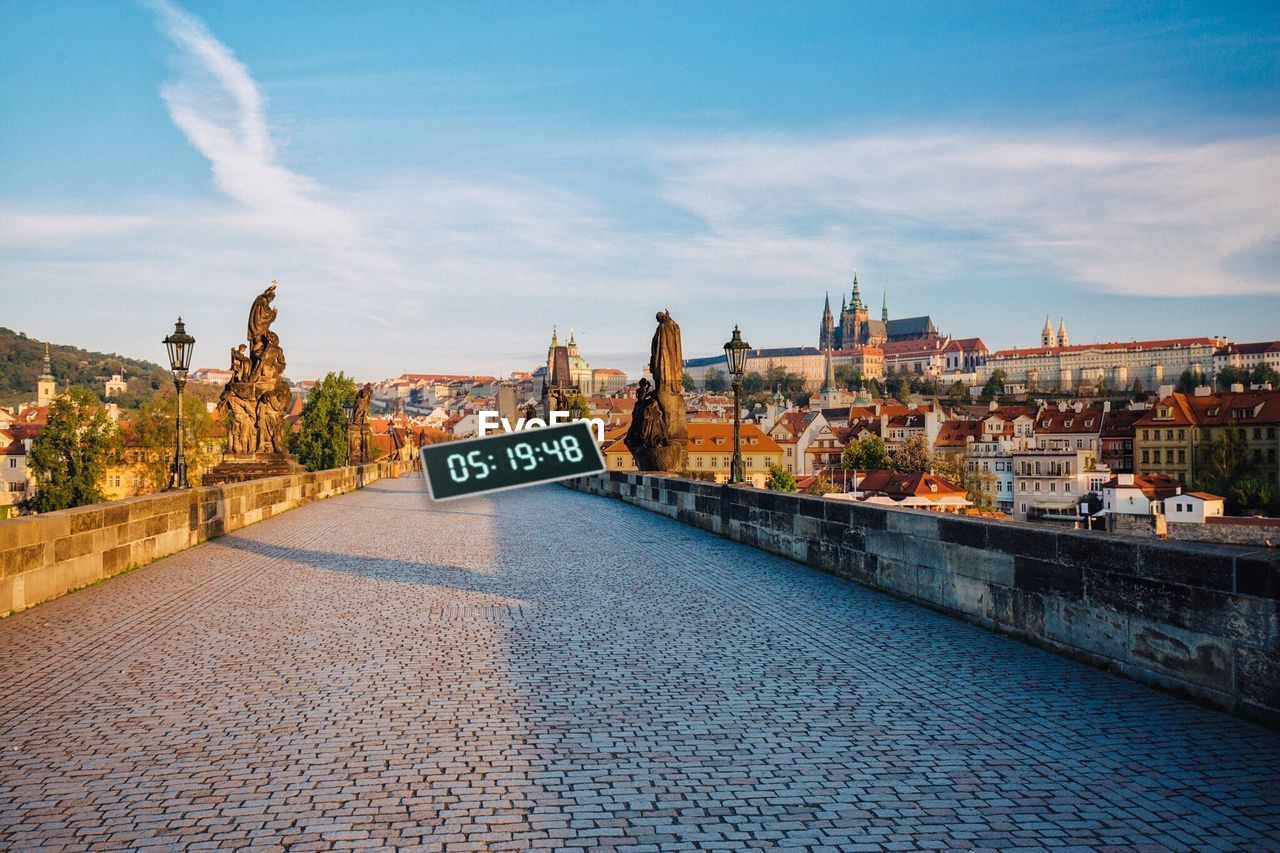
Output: **5:19:48**
